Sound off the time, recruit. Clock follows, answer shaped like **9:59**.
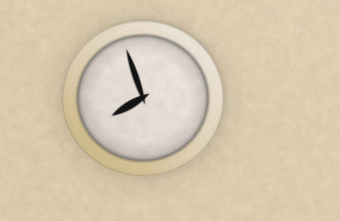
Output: **7:57**
